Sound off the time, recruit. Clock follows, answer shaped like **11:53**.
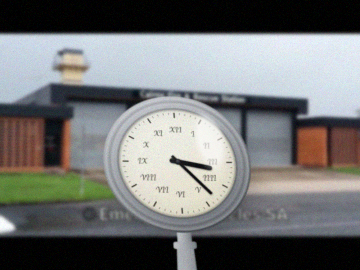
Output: **3:23**
